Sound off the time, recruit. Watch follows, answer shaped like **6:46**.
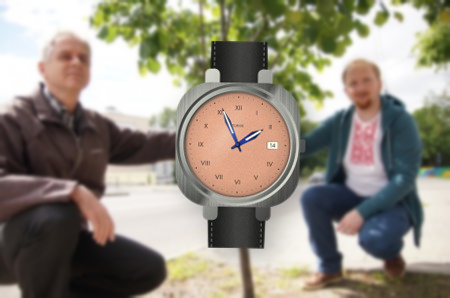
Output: **1:56**
